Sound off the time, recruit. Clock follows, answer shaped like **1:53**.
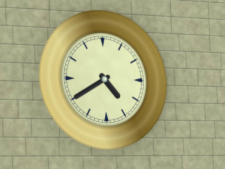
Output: **4:40**
